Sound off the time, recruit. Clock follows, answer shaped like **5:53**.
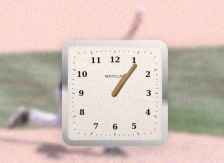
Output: **1:06**
